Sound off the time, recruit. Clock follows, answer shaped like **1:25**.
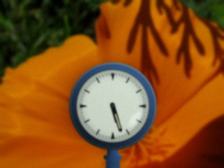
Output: **5:27**
